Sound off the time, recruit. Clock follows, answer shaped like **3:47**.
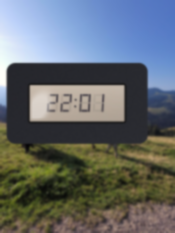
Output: **22:01**
